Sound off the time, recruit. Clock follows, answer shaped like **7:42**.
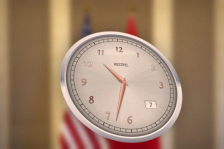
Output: **10:33**
